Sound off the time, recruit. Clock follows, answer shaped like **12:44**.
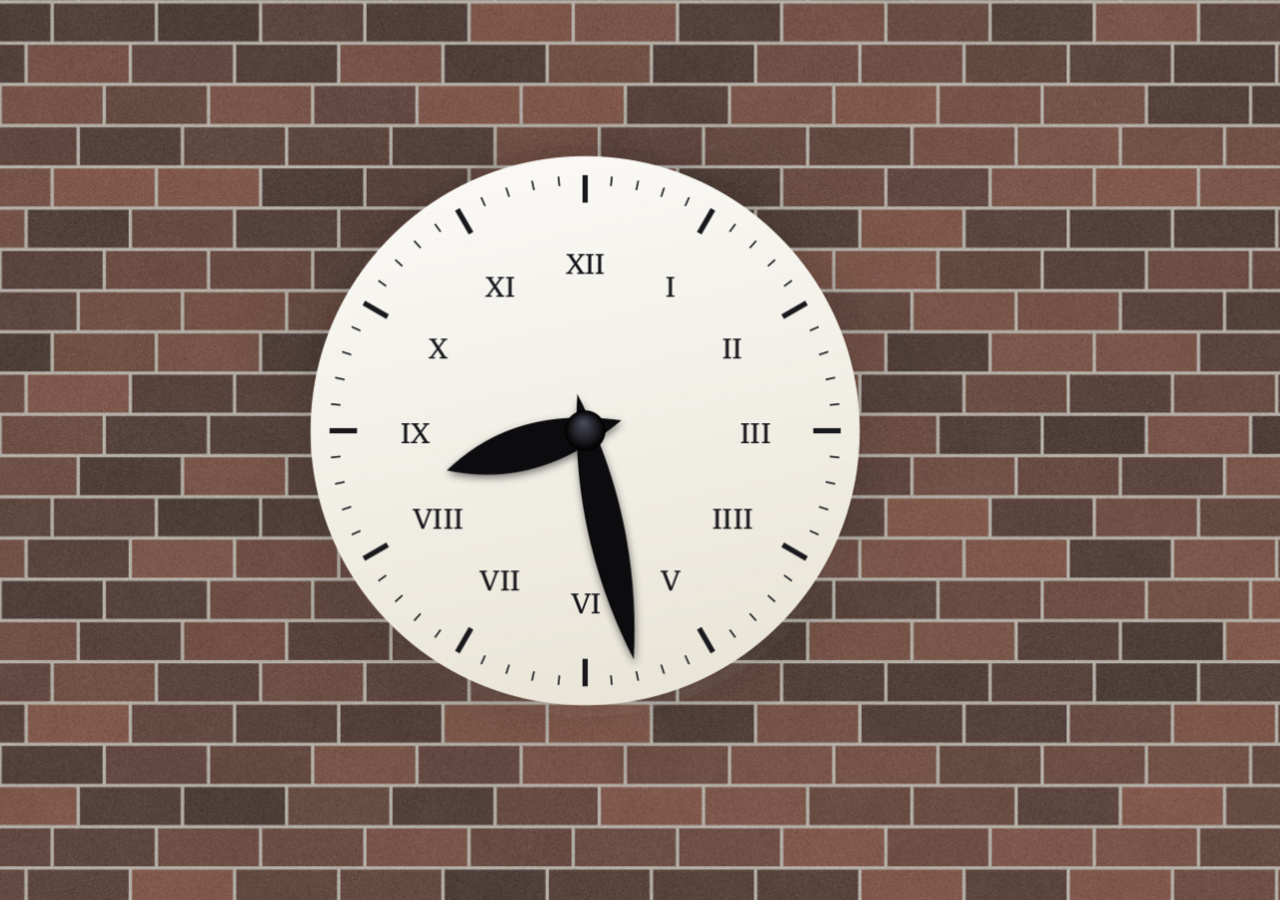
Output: **8:28**
